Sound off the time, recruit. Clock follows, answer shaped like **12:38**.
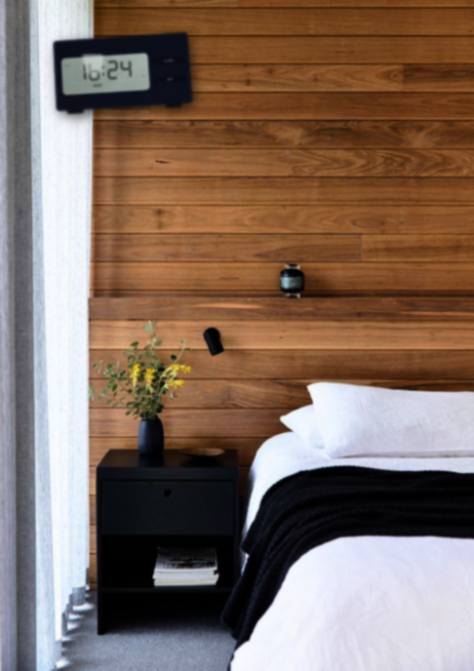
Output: **16:24**
